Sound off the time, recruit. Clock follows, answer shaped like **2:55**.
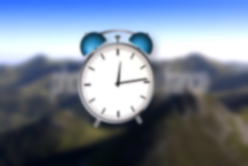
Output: **12:14**
